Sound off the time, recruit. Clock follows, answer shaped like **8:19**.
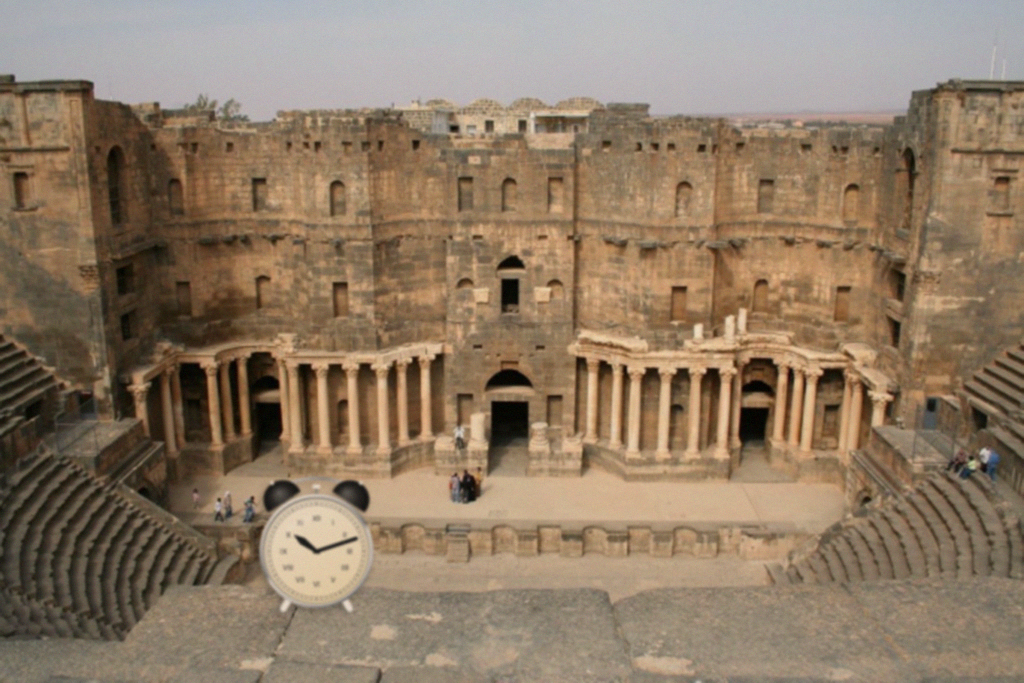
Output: **10:12**
